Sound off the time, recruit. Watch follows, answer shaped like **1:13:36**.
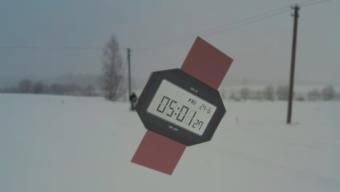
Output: **5:01:27**
